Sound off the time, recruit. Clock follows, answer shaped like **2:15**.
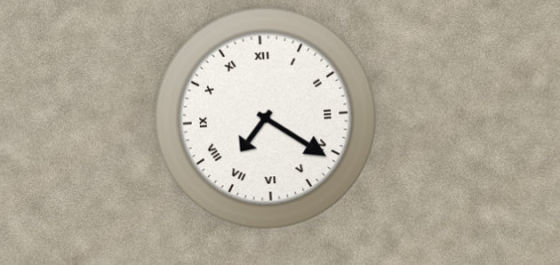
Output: **7:21**
